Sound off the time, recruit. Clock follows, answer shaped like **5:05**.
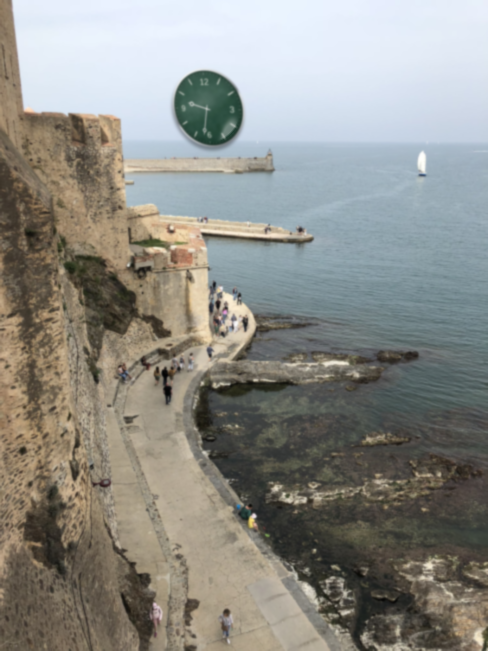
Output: **9:32**
